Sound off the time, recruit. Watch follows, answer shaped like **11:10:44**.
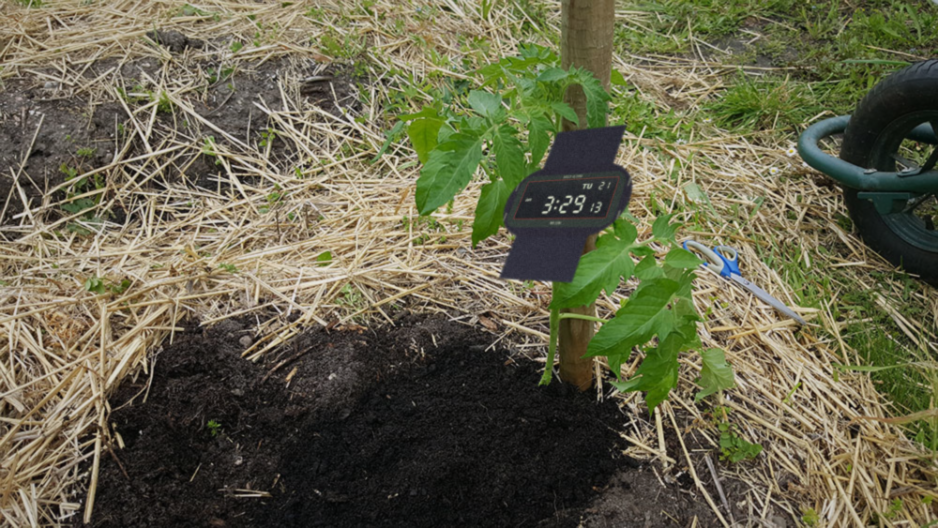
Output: **3:29:13**
